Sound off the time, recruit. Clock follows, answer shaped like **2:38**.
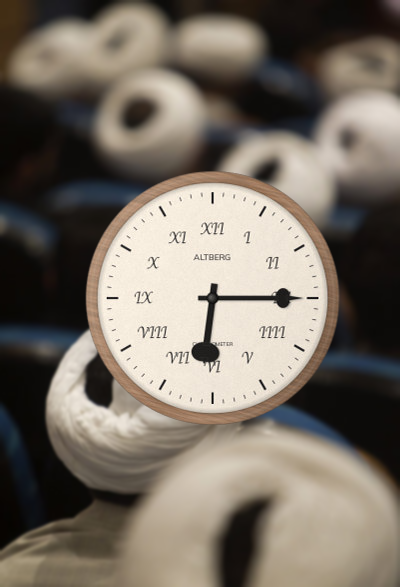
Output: **6:15**
